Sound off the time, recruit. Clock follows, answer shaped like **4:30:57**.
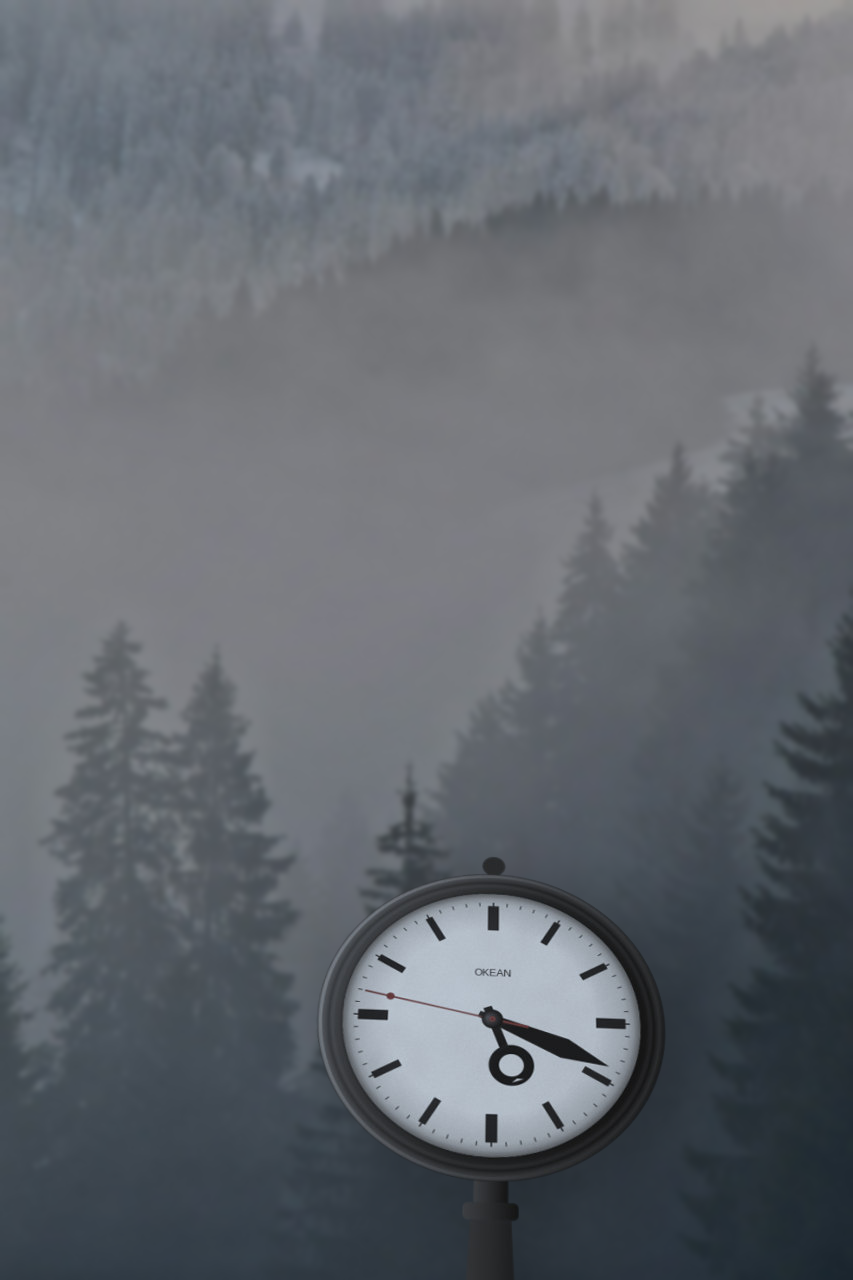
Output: **5:18:47**
